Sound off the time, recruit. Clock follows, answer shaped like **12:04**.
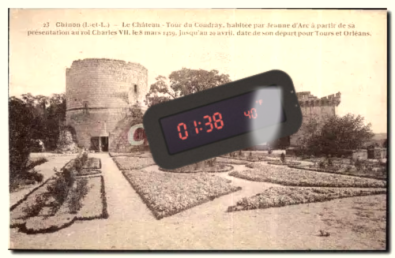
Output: **1:38**
